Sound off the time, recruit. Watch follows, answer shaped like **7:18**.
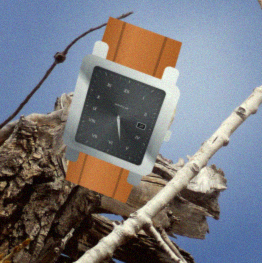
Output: **5:27**
